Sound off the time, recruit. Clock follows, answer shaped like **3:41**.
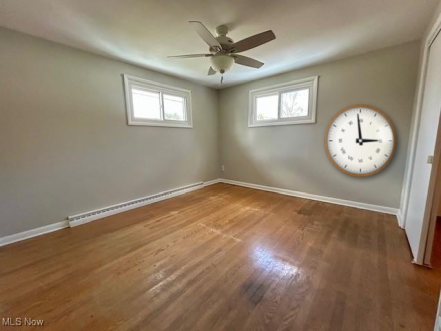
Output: **2:59**
